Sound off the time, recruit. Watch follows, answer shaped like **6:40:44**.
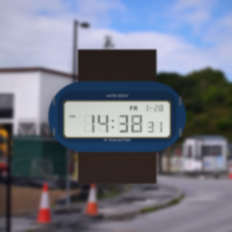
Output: **14:38:31**
